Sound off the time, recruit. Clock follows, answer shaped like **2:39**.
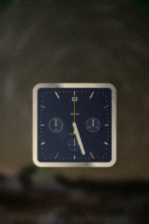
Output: **5:27**
